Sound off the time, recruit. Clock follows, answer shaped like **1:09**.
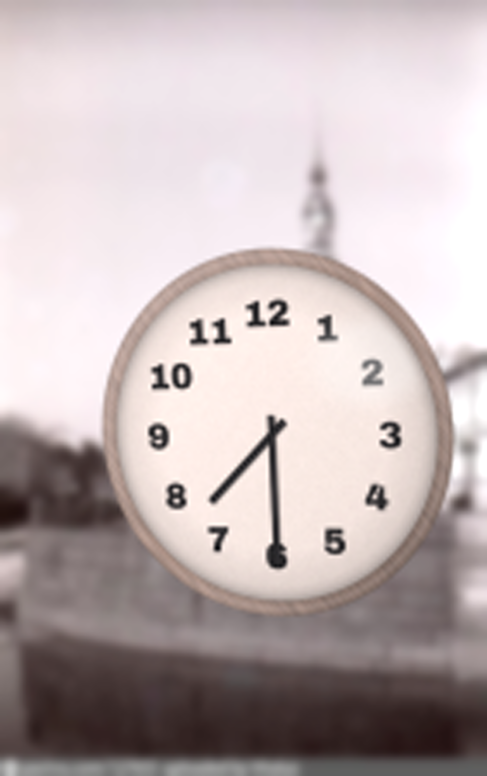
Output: **7:30**
